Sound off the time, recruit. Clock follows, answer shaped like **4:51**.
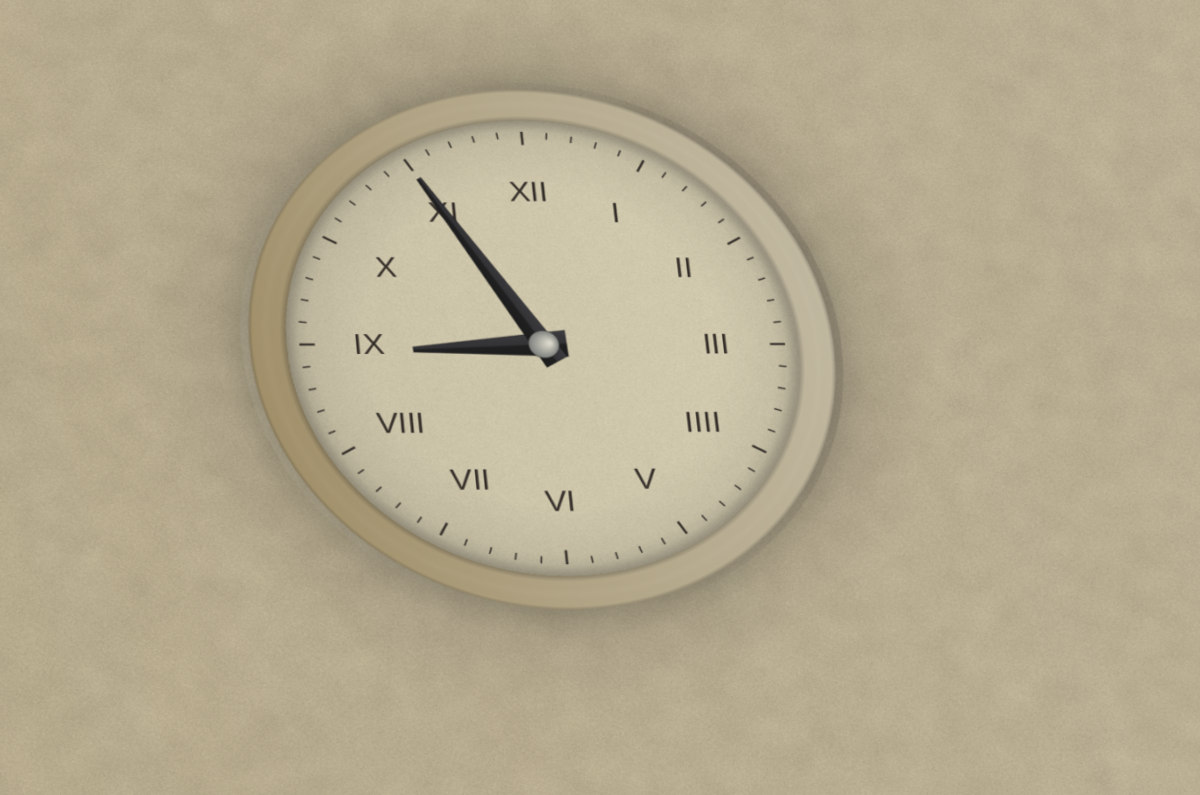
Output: **8:55**
